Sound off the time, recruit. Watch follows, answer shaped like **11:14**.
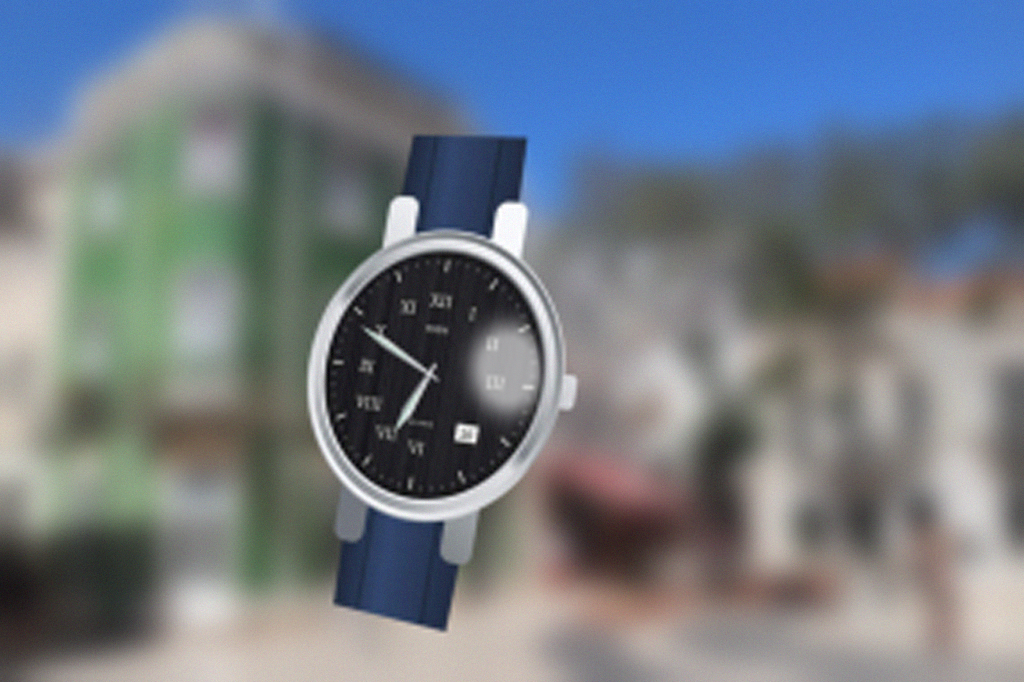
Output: **6:49**
